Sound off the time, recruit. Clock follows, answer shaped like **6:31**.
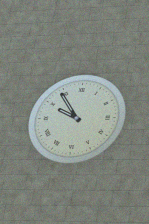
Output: **9:54**
